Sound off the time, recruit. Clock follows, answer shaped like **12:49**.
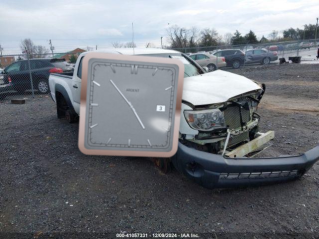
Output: **4:53**
